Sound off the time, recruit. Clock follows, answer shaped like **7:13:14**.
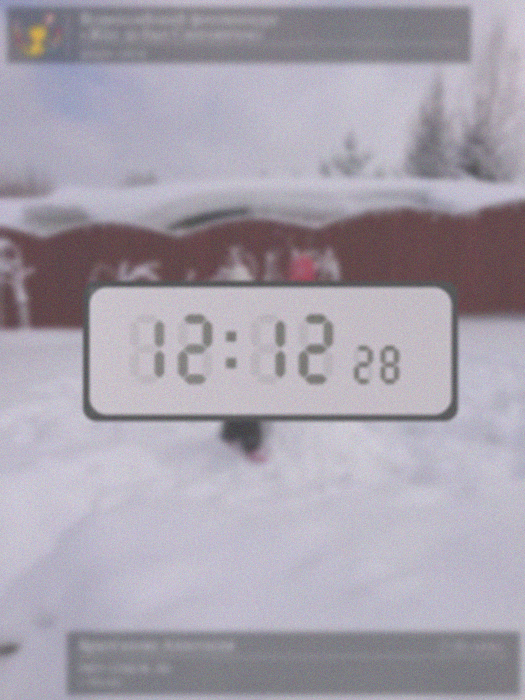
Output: **12:12:28**
